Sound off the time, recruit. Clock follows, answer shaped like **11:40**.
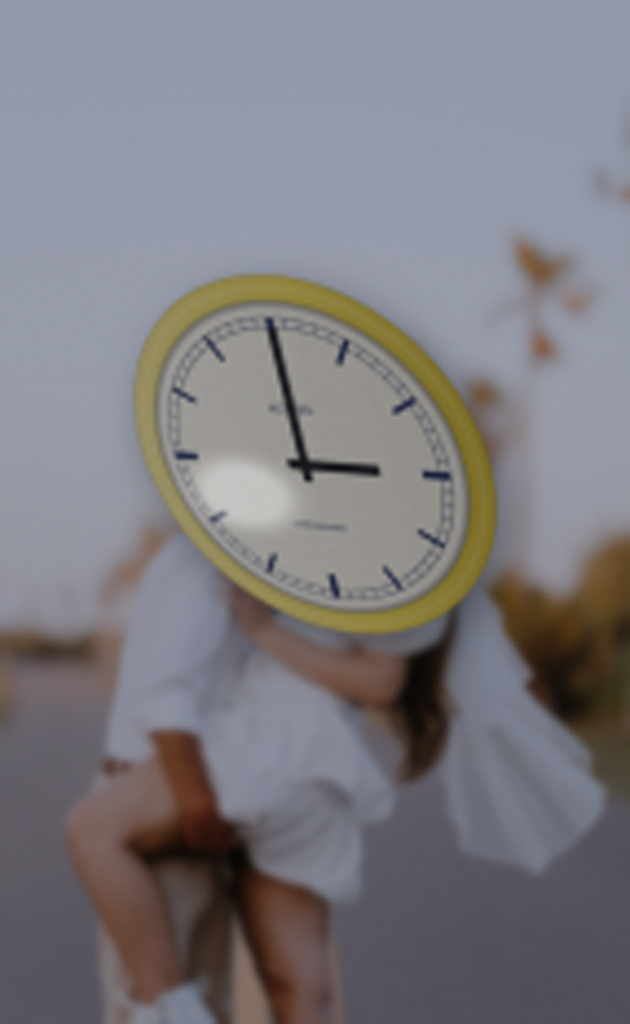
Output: **3:00**
